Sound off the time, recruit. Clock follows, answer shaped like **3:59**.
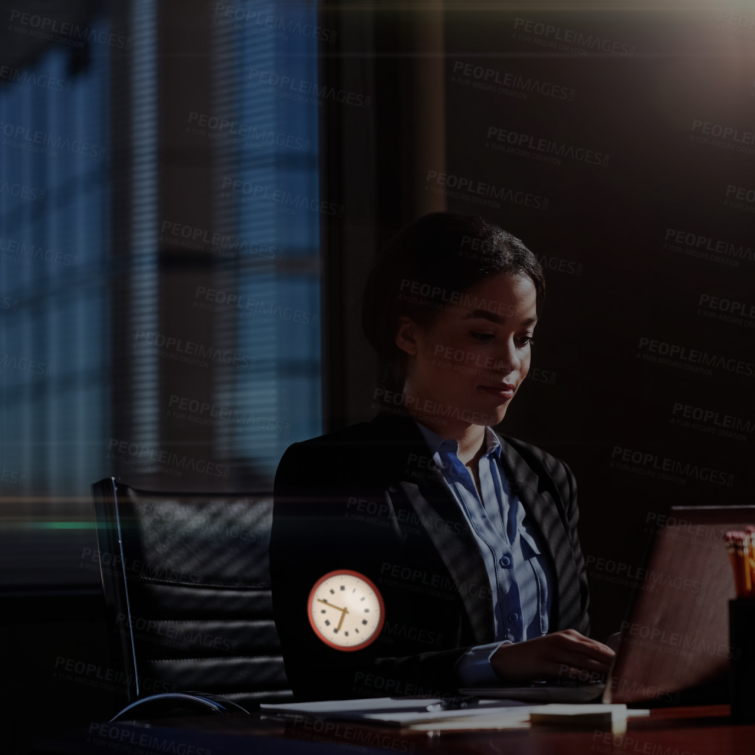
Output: **6:49**
